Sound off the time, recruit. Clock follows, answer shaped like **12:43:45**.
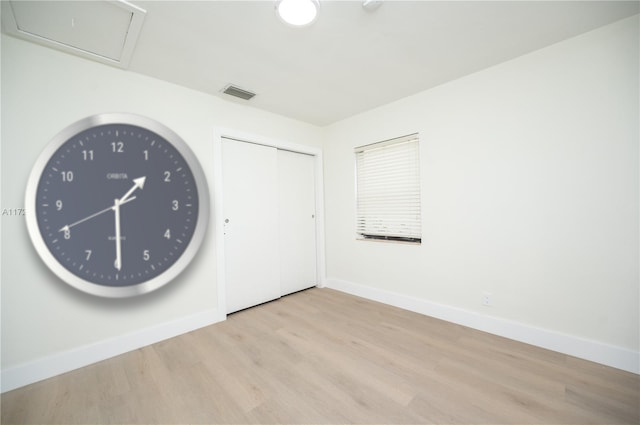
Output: **1:29:41**
